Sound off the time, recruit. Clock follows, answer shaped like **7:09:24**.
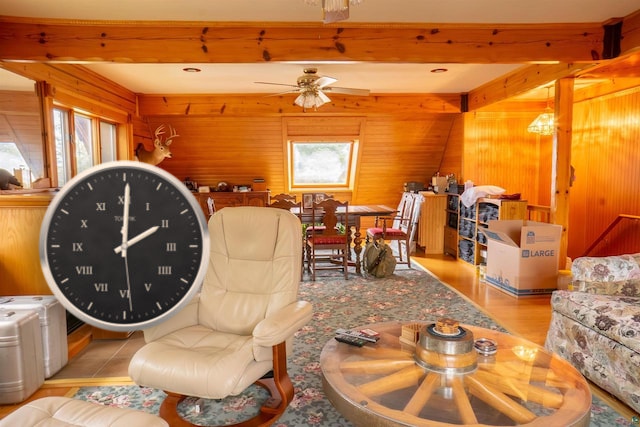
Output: **2:00:29**
